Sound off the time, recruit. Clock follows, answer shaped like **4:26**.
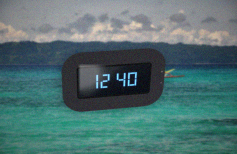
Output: **12:40**
